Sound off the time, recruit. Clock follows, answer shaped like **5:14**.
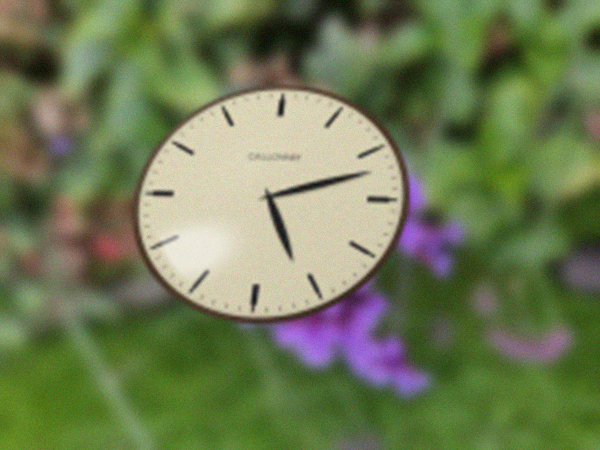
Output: **5:12**
